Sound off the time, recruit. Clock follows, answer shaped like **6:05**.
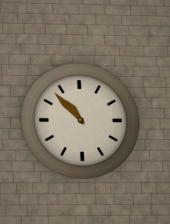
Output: **10:53**
